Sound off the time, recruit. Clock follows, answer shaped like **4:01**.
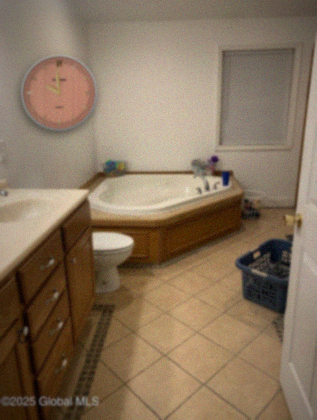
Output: **9:59**
